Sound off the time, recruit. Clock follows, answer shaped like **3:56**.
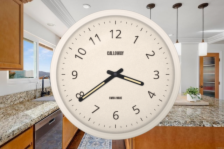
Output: **3:39**
